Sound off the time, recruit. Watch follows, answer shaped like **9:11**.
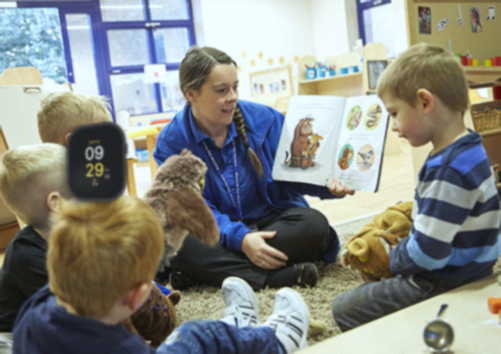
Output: **9:29**
